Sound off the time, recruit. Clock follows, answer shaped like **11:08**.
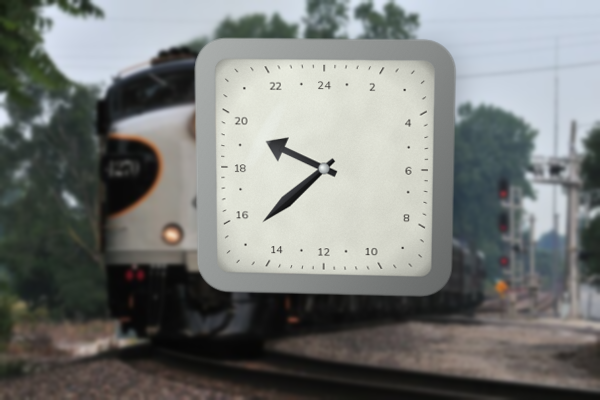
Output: **19:38**
